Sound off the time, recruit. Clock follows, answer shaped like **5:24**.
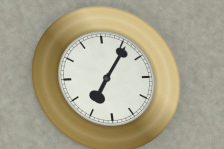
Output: **7:06**
